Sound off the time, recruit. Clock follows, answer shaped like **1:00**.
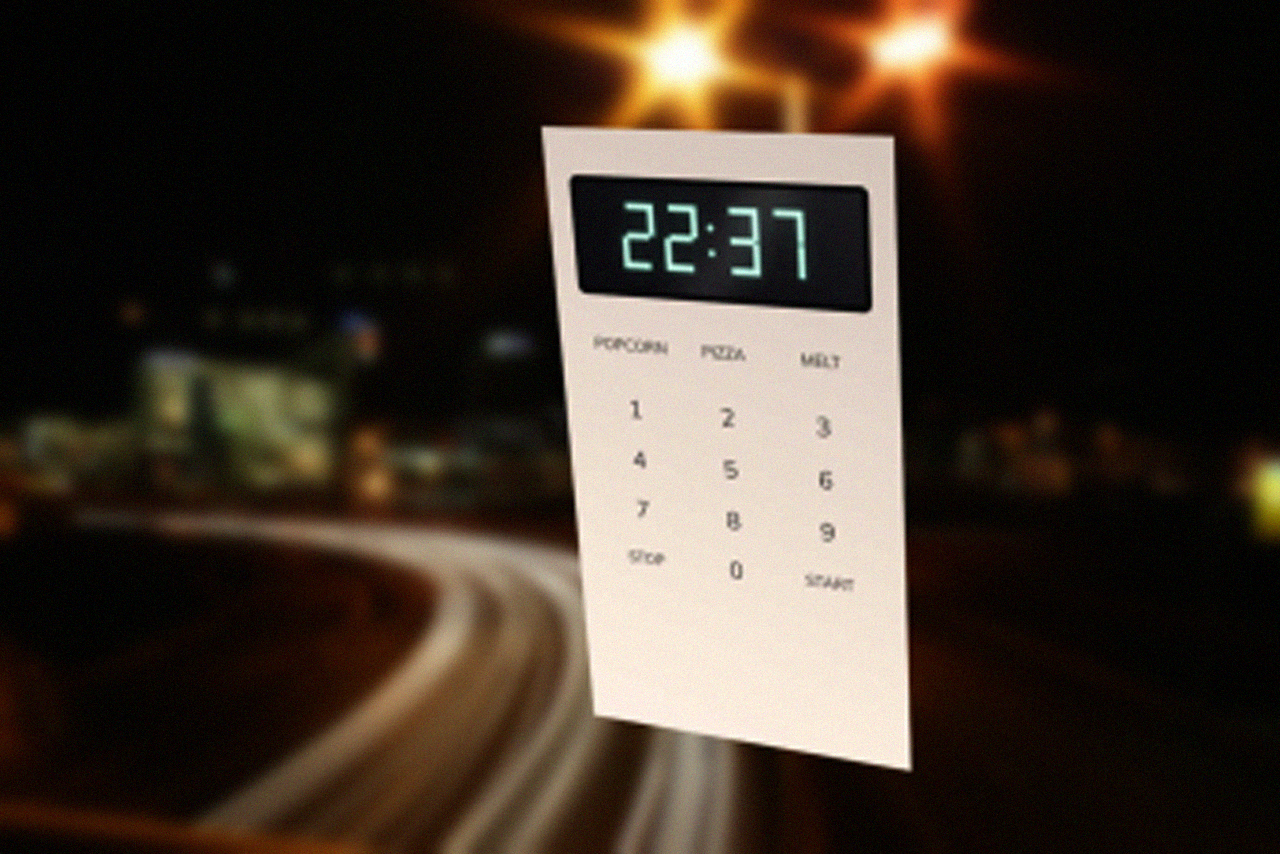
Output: **22:37**
